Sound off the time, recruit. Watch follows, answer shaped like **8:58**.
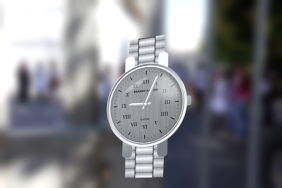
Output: **9:04**
